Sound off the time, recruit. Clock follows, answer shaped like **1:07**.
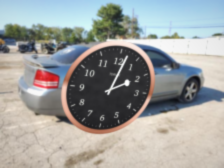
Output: **2:02**
